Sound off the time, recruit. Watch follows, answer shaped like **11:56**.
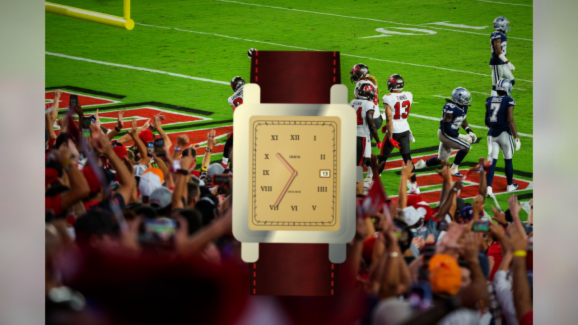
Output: **10:35**
